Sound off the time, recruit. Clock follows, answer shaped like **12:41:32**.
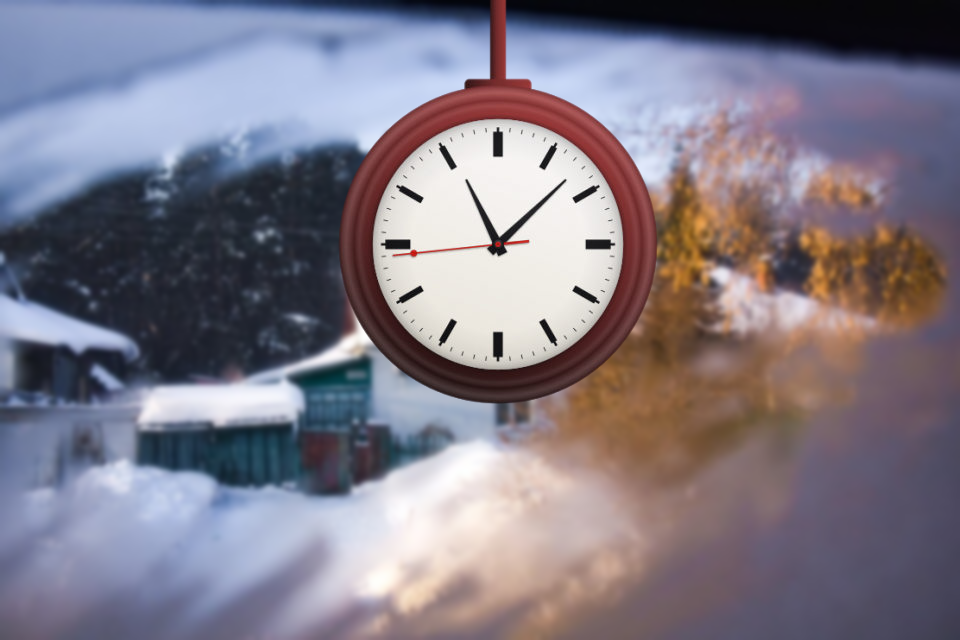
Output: **11:07:44**
